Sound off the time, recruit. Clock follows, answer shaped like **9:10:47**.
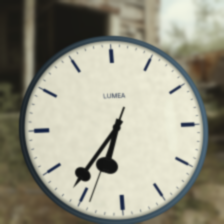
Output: **6:36:34**
